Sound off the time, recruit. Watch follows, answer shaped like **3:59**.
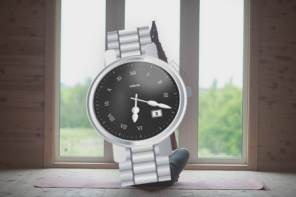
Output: **6:19**
